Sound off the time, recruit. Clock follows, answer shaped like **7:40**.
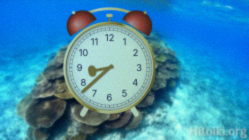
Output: **8:38**
